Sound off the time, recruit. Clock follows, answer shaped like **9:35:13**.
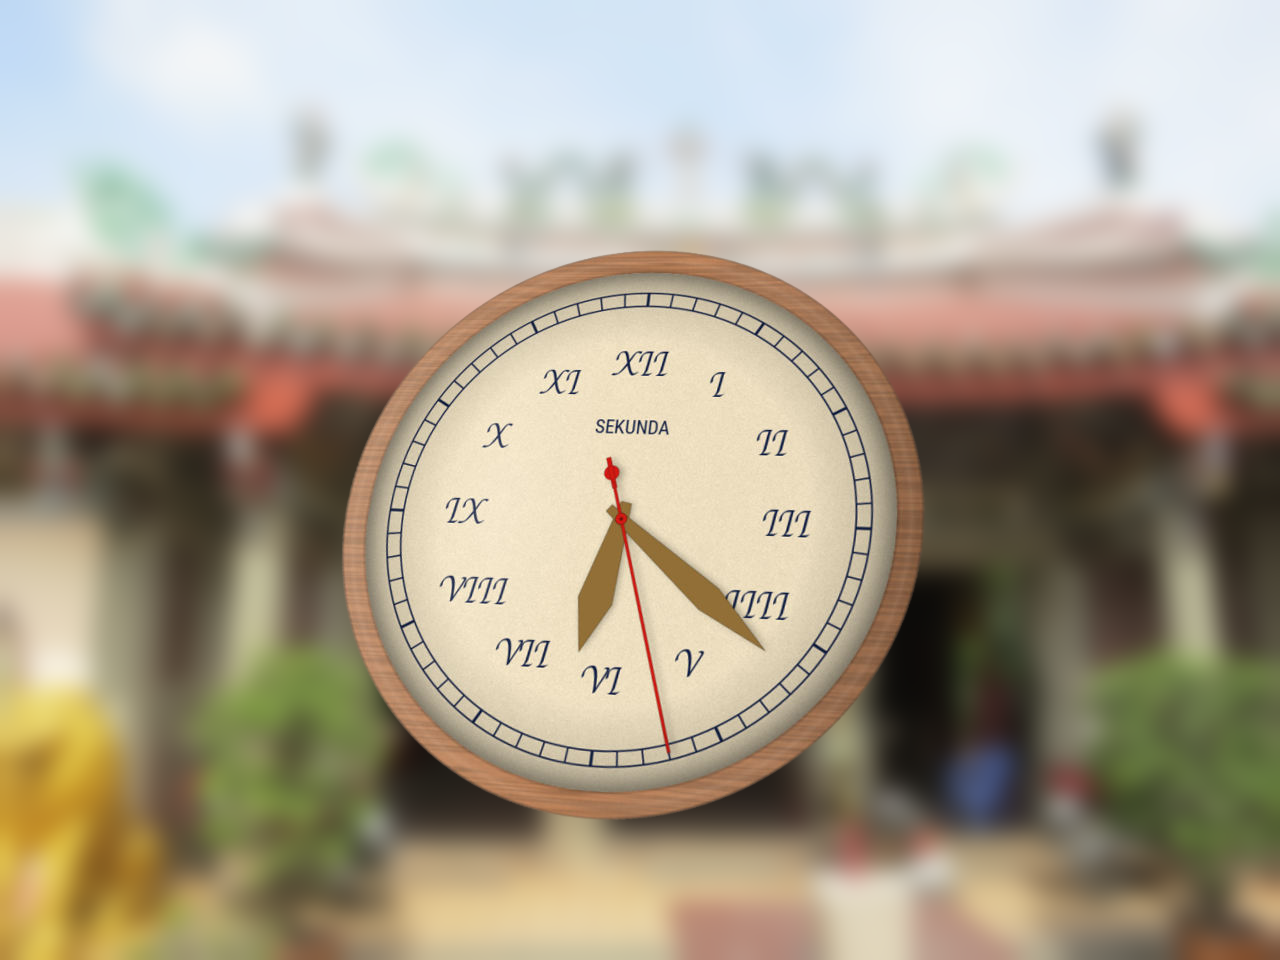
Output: **6:21:27**
